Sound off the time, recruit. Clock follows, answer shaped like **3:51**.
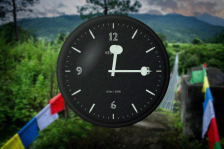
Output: **12:15**
